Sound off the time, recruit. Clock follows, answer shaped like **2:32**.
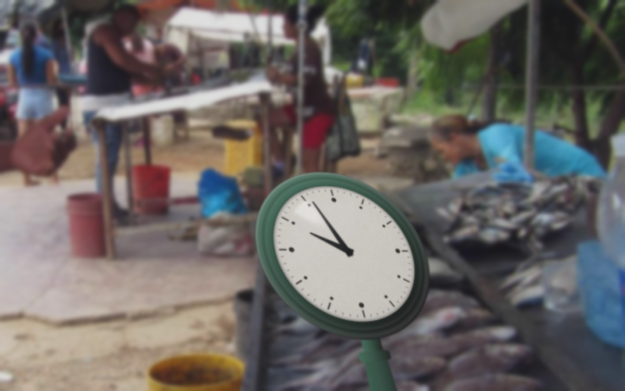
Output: **9:56**
